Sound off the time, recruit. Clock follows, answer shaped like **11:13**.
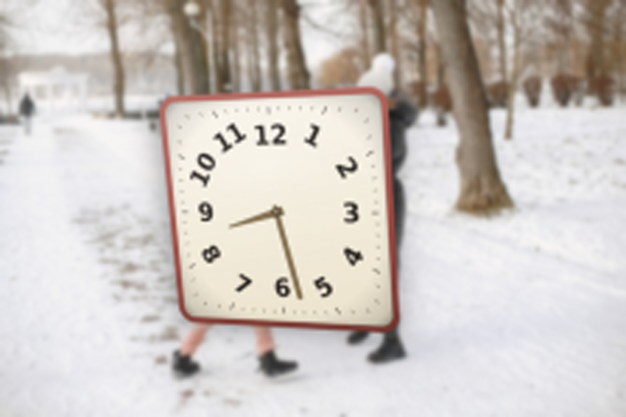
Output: **8:28**
